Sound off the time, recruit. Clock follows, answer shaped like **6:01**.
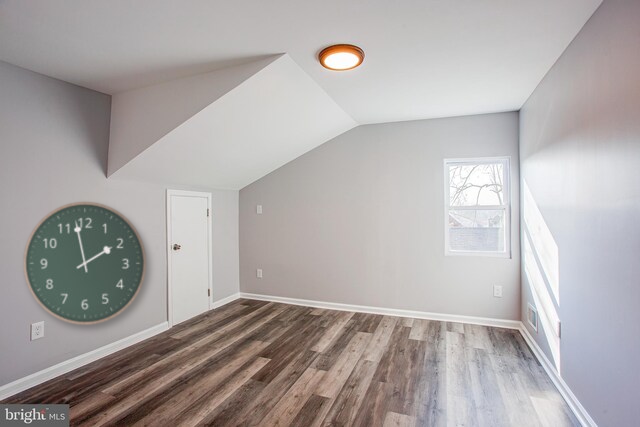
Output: **1:58**
